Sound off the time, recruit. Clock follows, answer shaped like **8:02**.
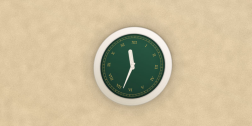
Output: **11:33**
